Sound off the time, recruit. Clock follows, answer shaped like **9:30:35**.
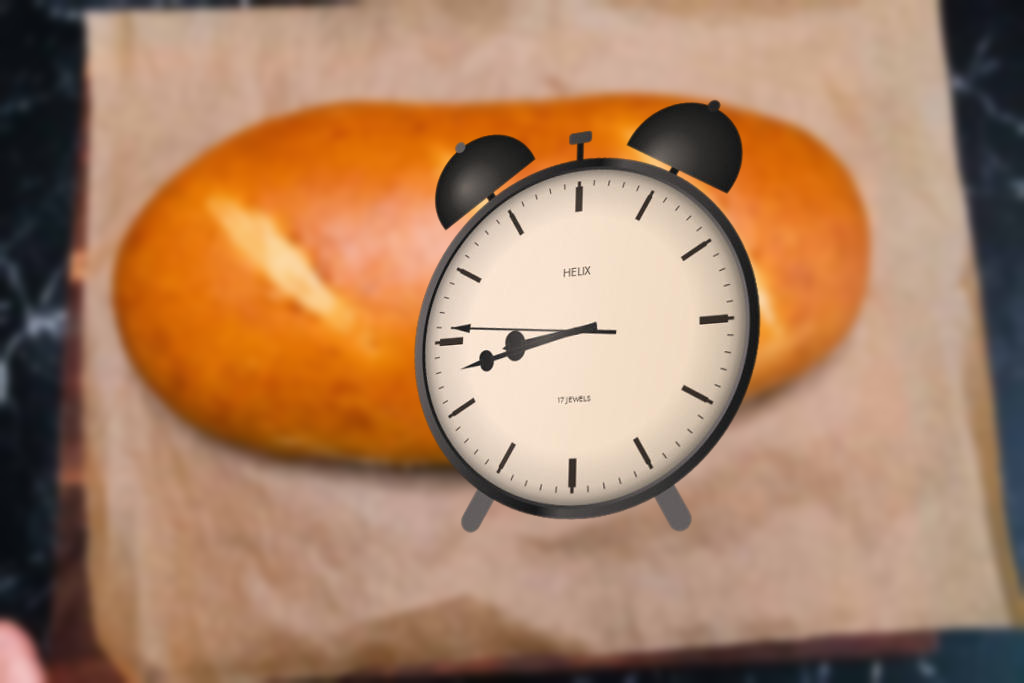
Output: **8:42:46**
